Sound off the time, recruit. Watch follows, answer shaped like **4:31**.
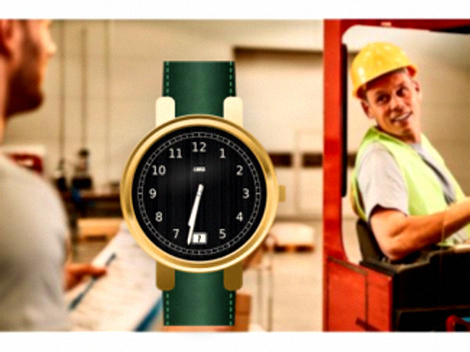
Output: **6:32**
